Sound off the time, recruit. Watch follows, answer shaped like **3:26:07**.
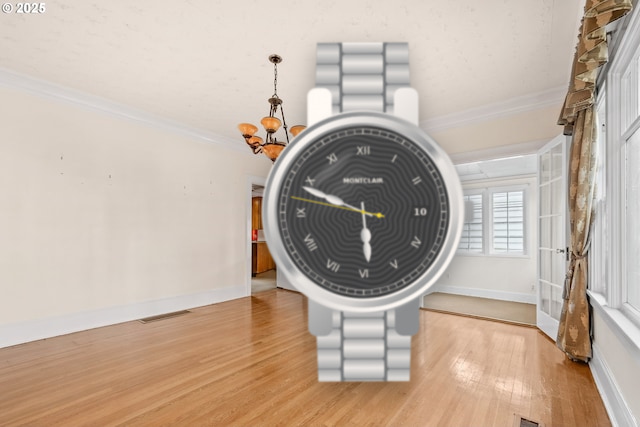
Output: **5:48:47**
